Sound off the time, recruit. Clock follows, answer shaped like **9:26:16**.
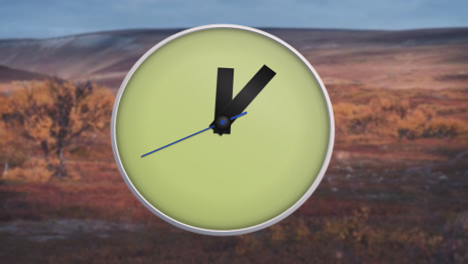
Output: **12:06:41**
